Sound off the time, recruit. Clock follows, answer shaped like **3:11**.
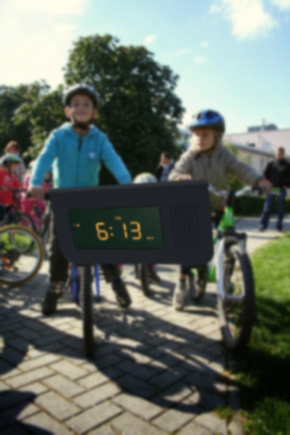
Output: **6:13**
